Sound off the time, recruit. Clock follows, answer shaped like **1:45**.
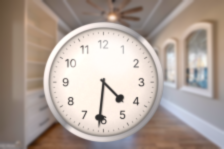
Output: **4:31**
